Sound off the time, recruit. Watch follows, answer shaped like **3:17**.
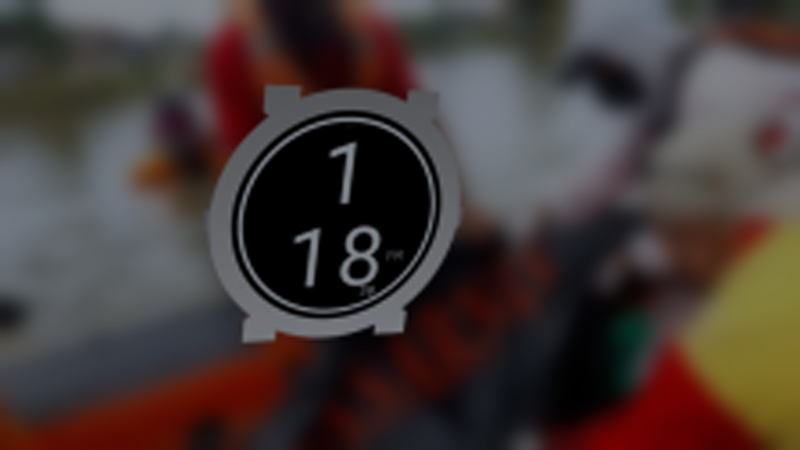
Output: **1:18**
